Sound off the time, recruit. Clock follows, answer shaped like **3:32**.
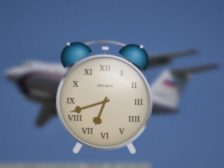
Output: **6:42**
